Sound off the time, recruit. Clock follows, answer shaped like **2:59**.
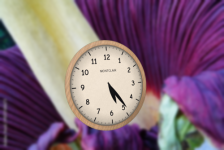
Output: **5:24**
